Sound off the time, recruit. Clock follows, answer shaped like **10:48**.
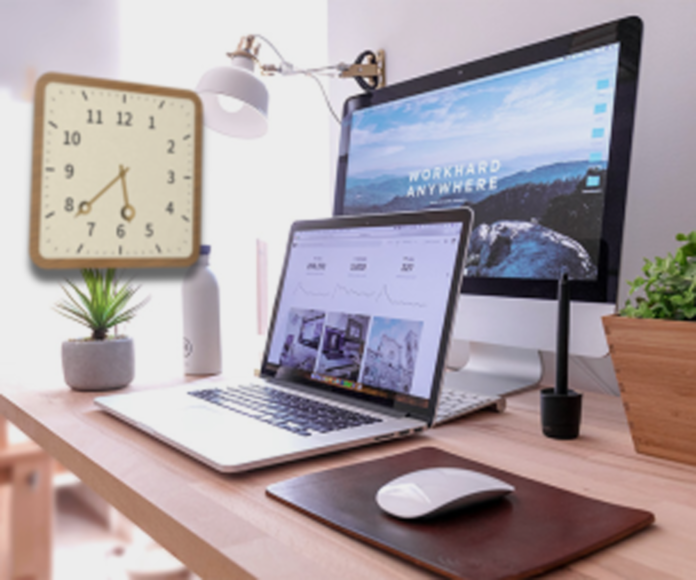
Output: **5:38**
